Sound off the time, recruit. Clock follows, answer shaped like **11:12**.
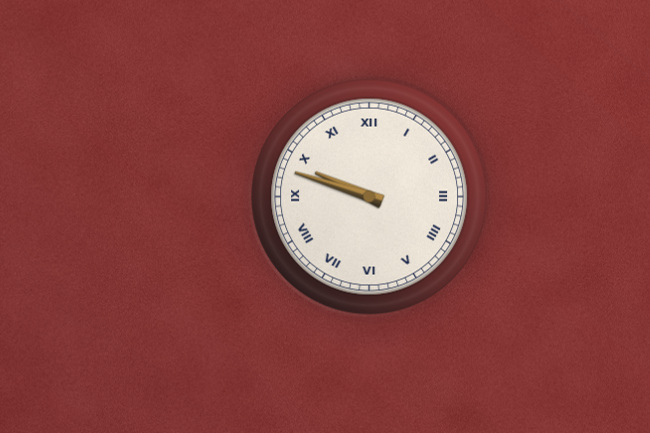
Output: **9:48**
